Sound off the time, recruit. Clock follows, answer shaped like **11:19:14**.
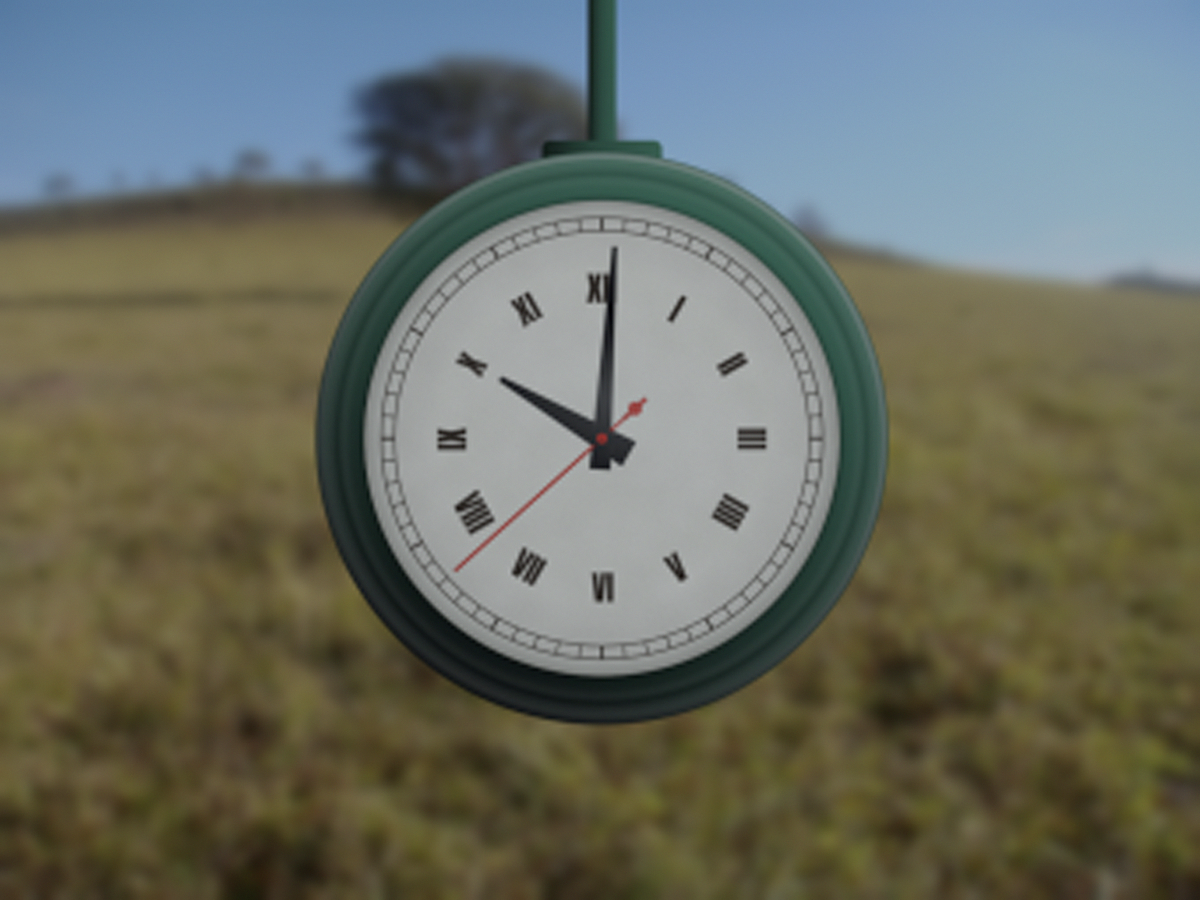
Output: **10:00:38**
